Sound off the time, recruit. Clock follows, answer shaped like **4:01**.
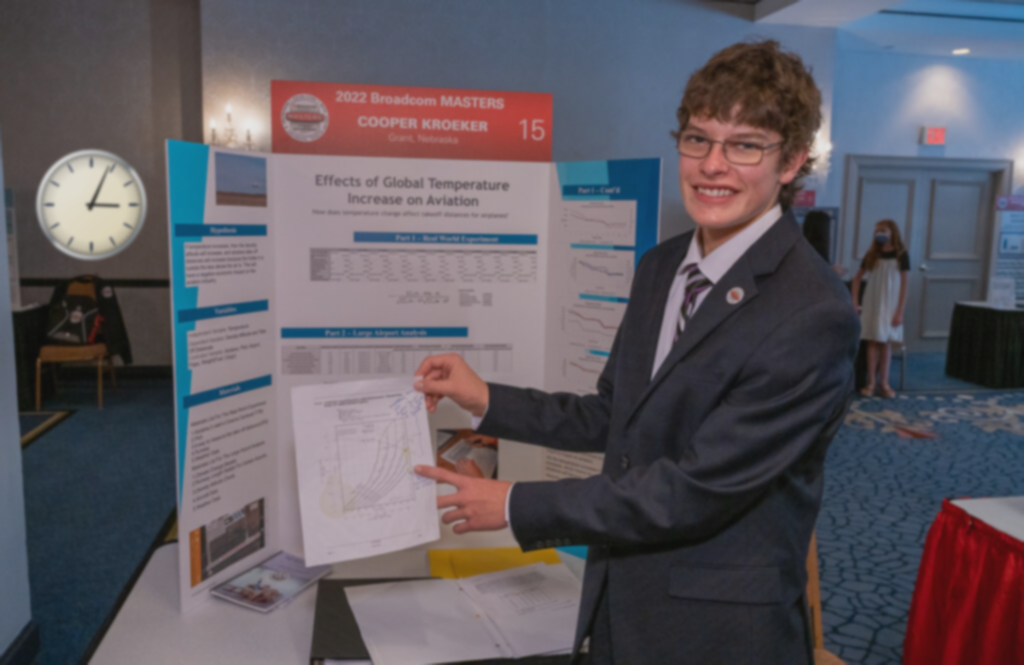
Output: **3:04**
